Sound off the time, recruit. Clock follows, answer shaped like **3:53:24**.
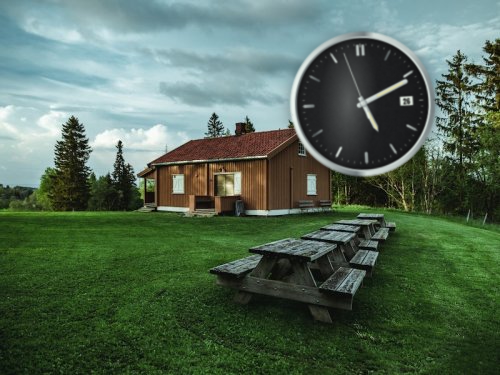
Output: **5:10:57**
